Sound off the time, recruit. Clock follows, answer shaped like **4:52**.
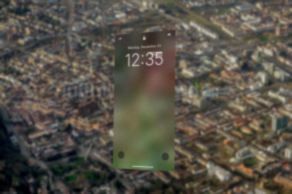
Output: **12:35**
